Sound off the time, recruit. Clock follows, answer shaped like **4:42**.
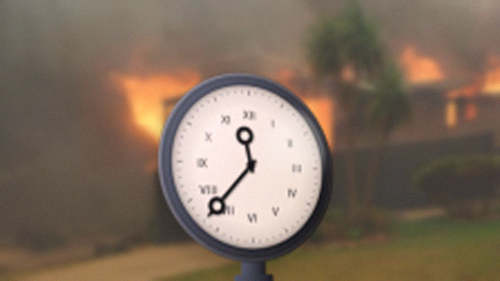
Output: **11:37**
